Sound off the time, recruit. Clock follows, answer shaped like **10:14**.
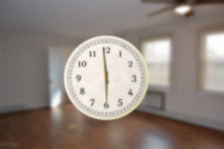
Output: **5:59**
